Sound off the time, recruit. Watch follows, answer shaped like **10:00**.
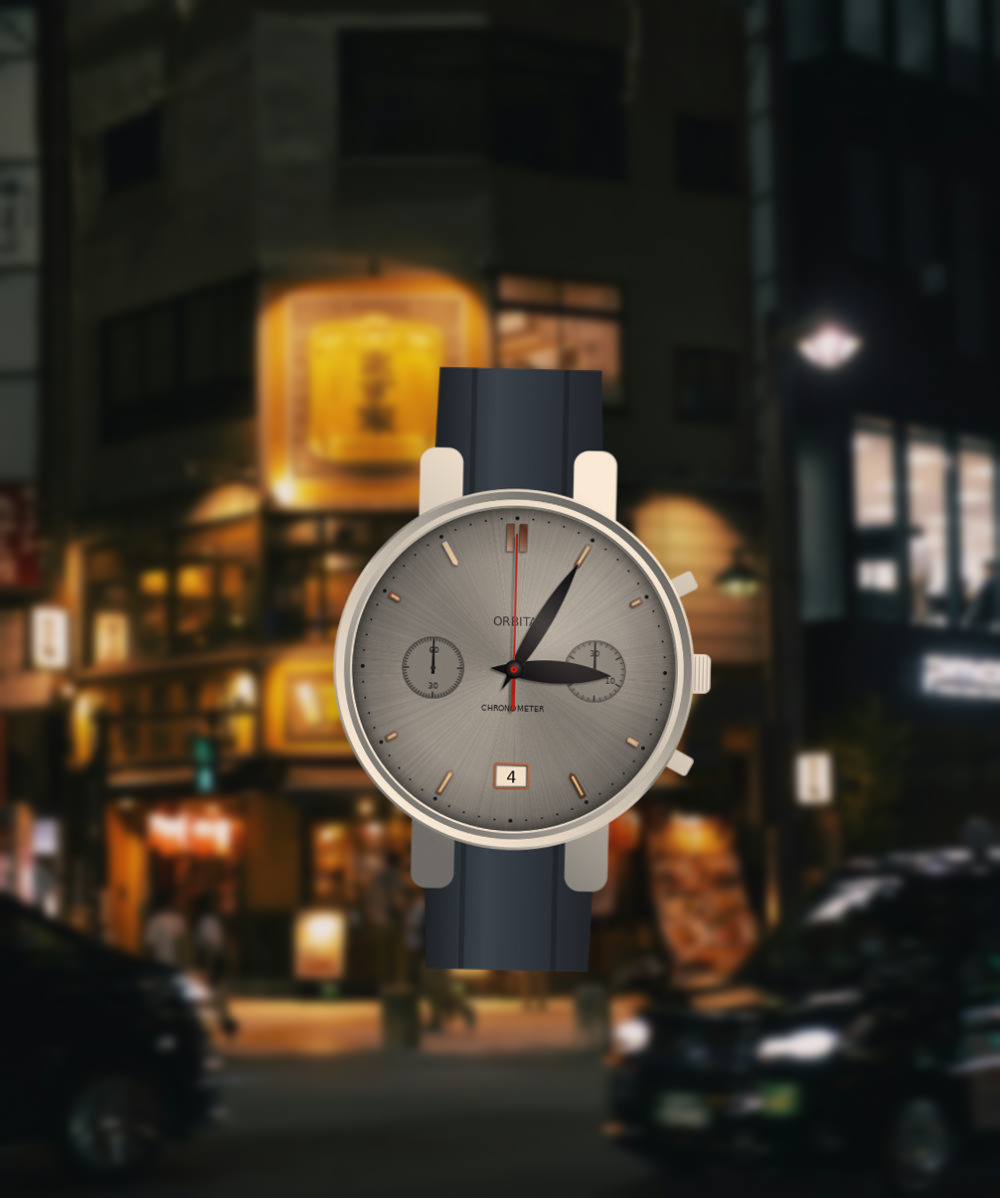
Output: **3:05**
